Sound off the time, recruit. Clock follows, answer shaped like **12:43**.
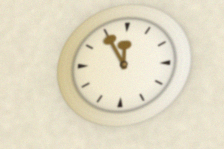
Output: **11:55**
